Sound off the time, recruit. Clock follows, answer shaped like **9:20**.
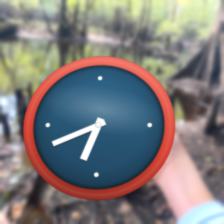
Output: **6:41**
